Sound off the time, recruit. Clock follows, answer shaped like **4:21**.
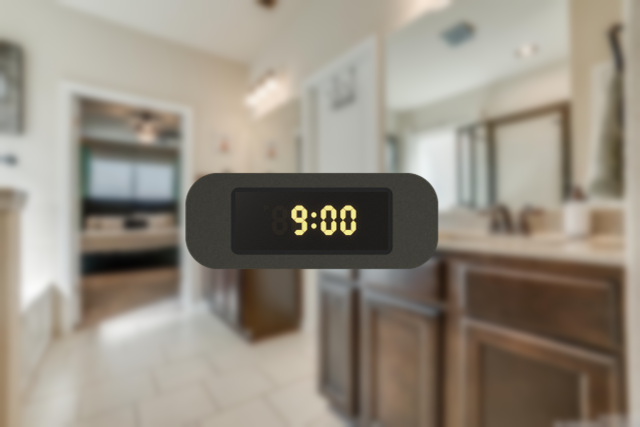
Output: **9:00**
